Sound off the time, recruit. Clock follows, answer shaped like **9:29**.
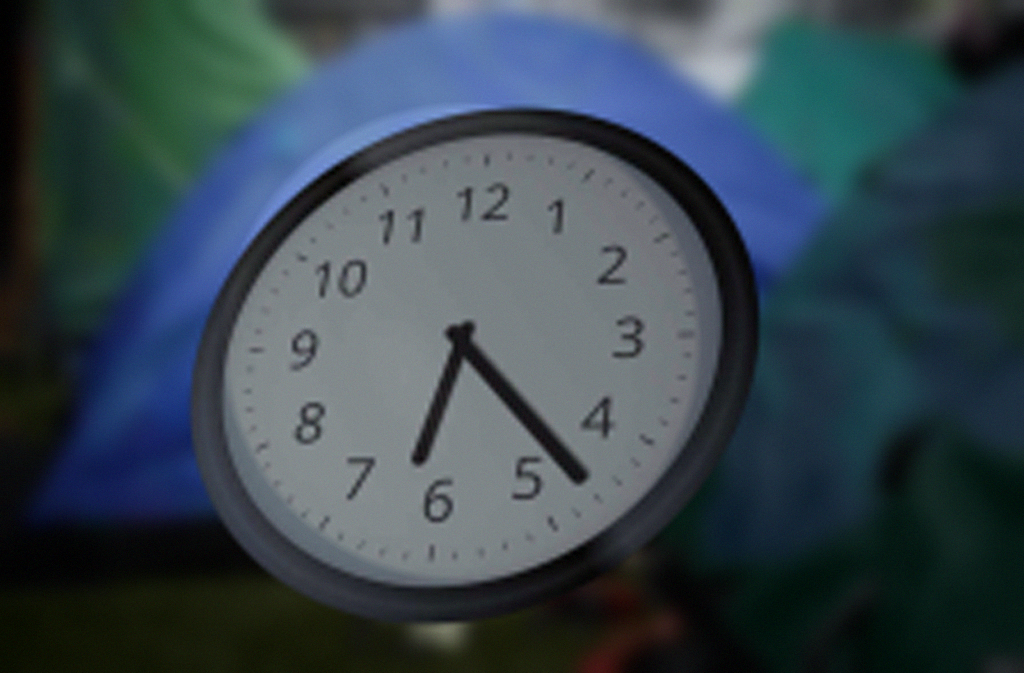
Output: **6:23**
